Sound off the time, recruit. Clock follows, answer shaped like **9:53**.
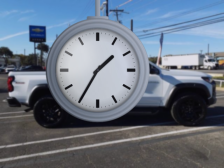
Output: **1:35**
